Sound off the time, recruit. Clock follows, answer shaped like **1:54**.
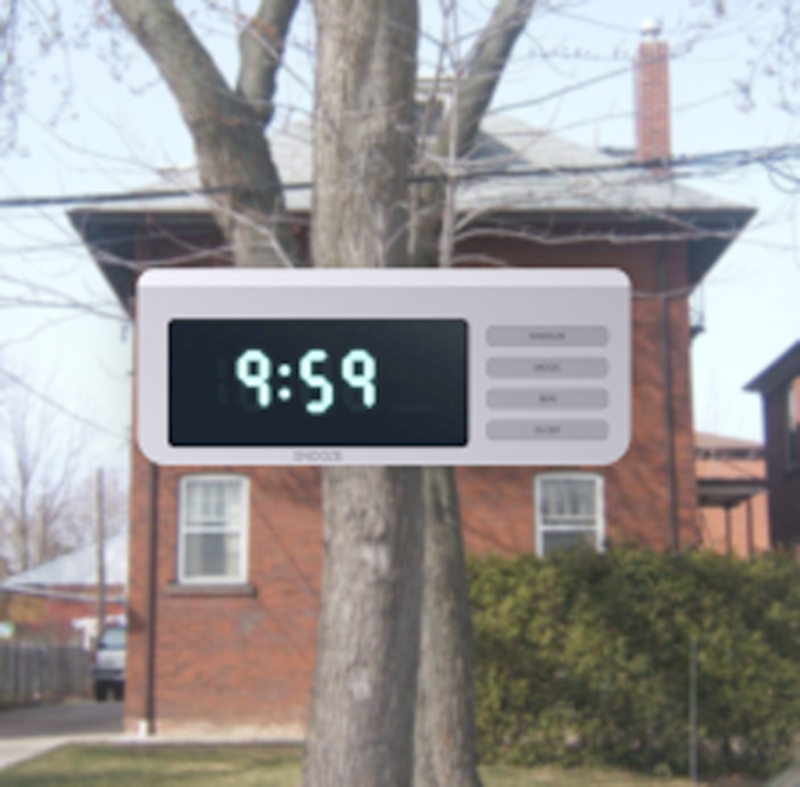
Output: **9:59**
